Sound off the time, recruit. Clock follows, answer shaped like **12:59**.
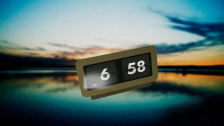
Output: **6:58**
